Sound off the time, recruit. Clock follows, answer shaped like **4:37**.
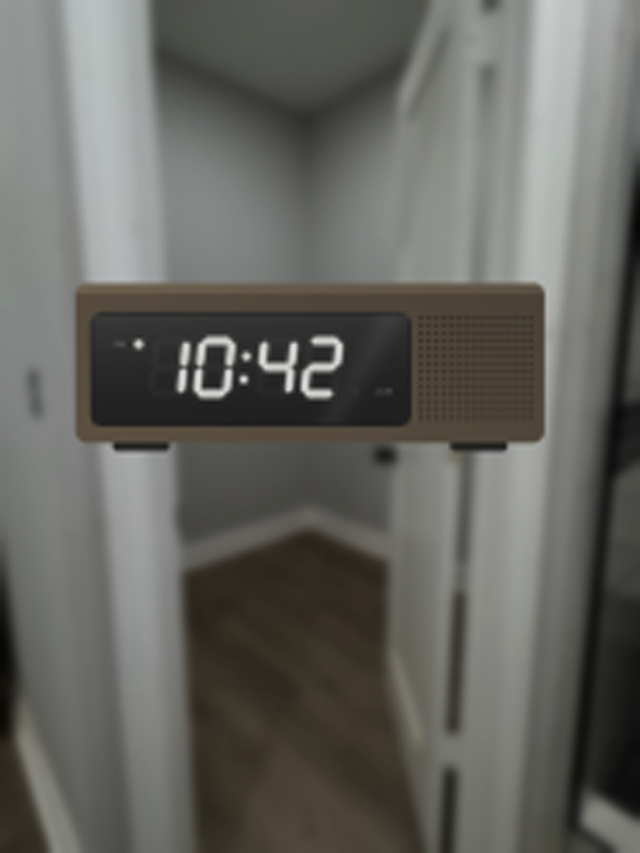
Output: **10:42**
